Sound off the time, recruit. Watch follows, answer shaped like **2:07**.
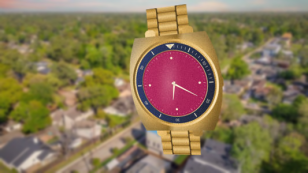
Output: **6:20**
